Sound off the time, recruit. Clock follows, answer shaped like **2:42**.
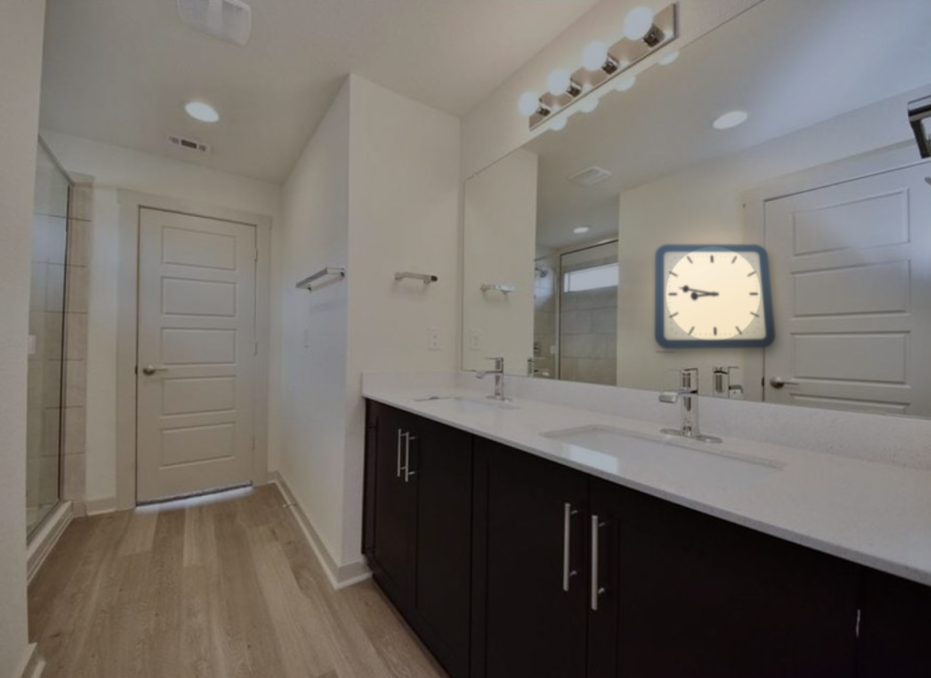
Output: **8:47**
